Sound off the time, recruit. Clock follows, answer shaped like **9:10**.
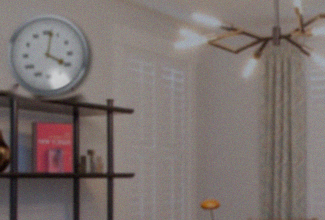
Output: **4:02**
